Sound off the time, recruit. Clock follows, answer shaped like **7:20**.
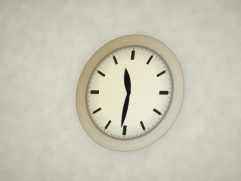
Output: **11:31**
